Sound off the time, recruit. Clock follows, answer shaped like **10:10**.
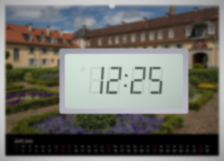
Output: **12:25**
